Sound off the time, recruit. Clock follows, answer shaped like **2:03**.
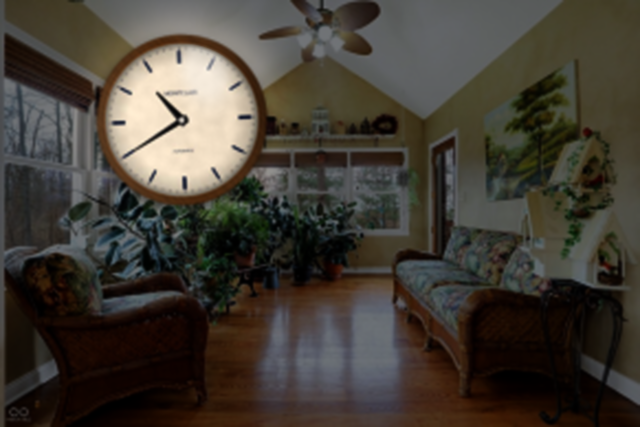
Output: **10:40**
